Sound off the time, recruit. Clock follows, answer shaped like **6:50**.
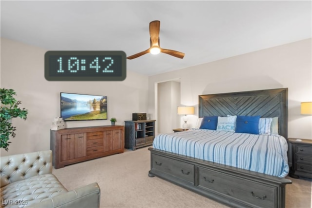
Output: **10:42**
